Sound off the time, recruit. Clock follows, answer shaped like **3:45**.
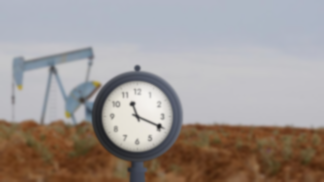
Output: **11:19**
